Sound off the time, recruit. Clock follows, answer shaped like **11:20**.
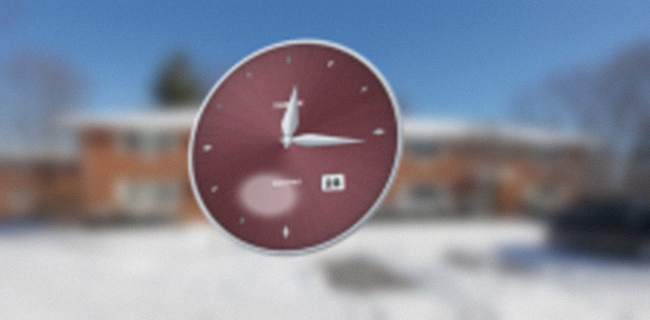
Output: **12:16**
